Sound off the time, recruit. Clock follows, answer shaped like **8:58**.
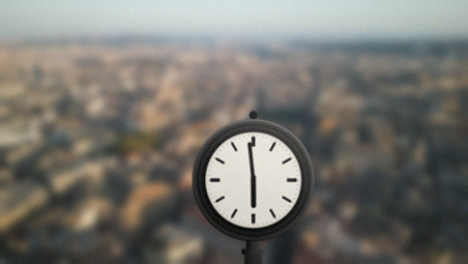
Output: **5:59**
